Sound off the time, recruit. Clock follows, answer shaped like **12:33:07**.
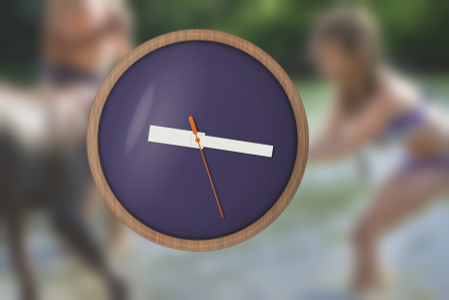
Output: **9:16:27**
